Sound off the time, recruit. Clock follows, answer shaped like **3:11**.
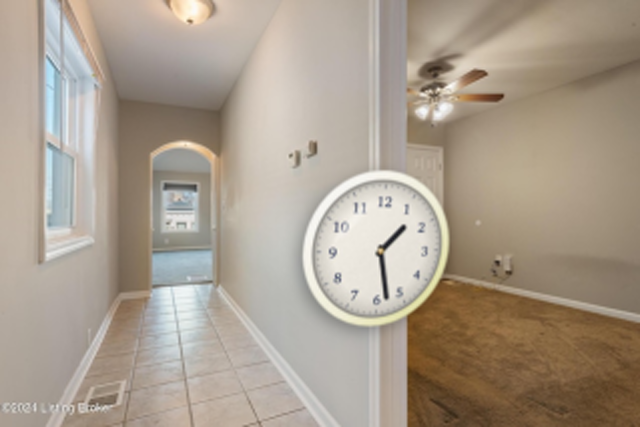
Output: **1:28**
